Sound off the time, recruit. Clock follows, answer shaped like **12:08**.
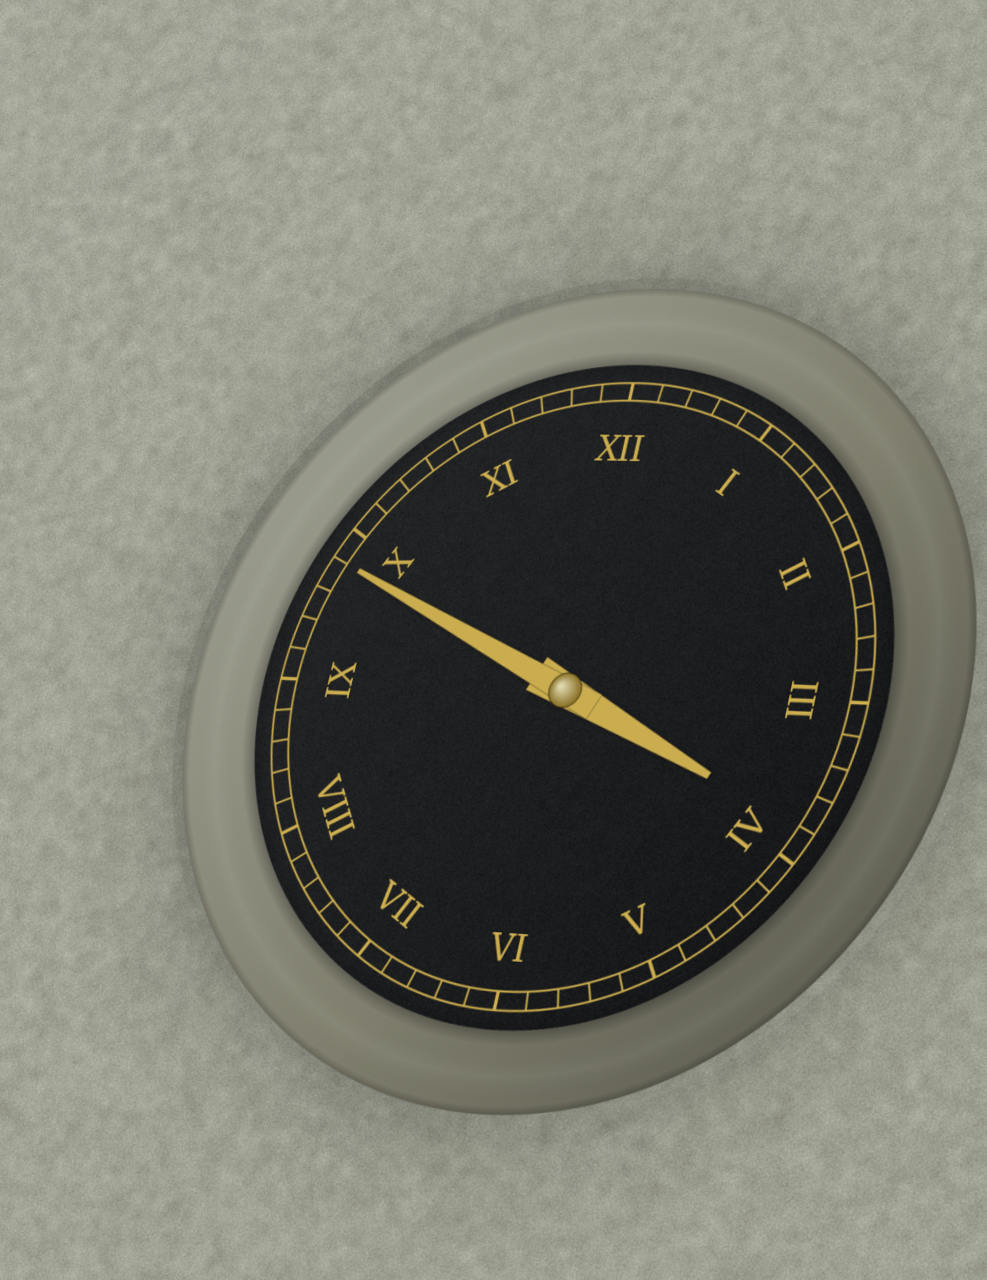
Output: **3:49**
